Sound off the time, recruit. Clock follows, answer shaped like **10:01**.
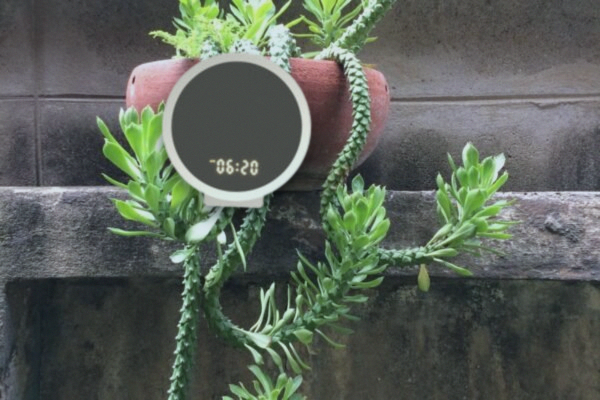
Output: **6:20**
